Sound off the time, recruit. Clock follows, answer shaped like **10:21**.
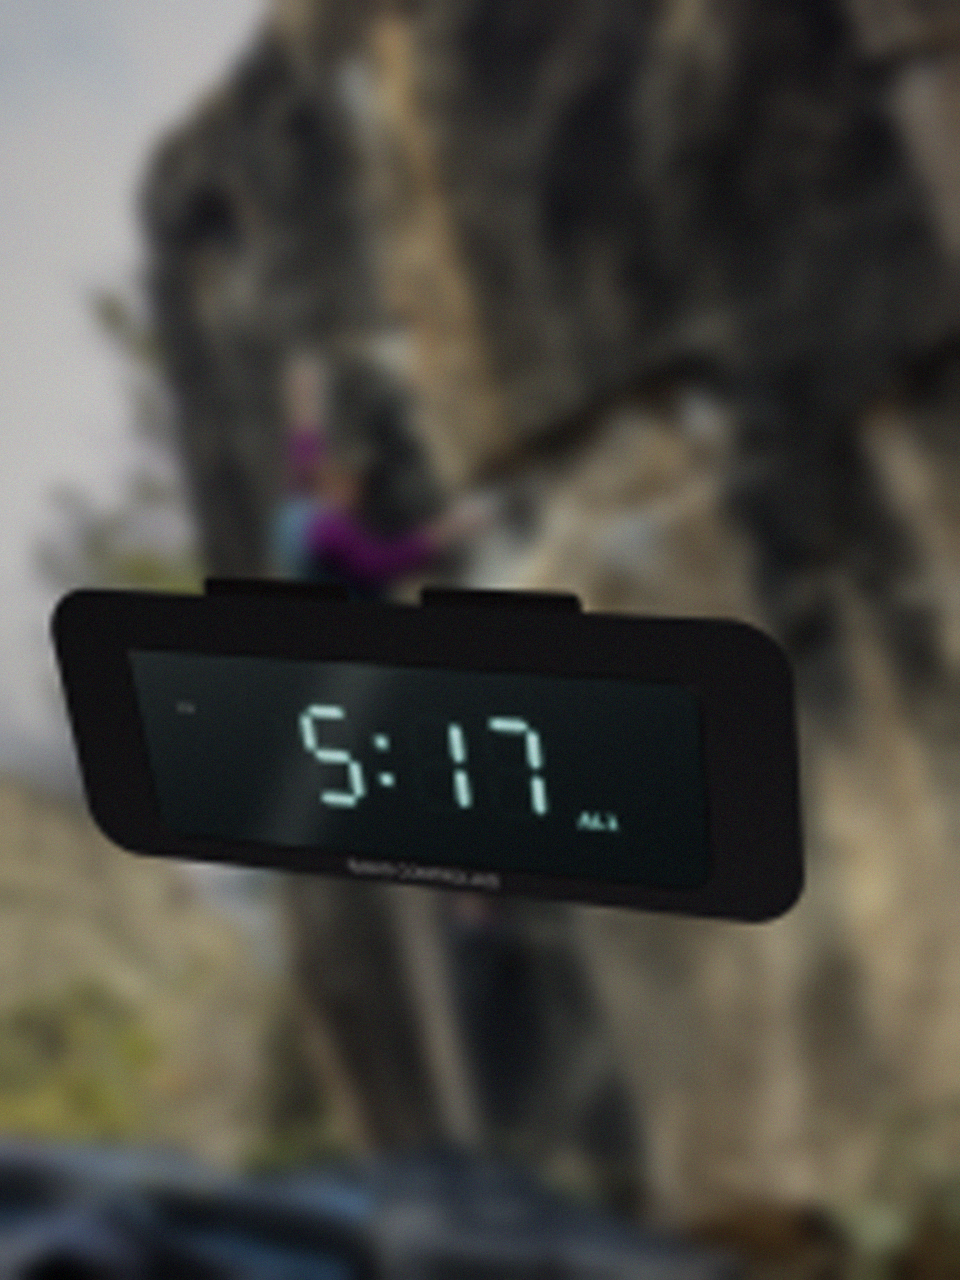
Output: **5:17**
